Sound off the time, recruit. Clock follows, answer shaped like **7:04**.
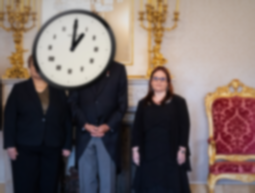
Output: **1:00**
